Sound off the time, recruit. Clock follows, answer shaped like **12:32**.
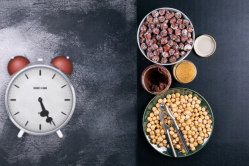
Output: **5:26**
